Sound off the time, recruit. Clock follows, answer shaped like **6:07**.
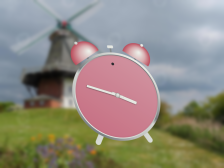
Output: **3:48**
